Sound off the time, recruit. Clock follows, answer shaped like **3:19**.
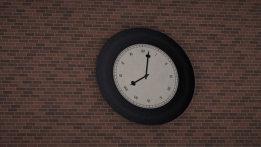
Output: **8:02**
